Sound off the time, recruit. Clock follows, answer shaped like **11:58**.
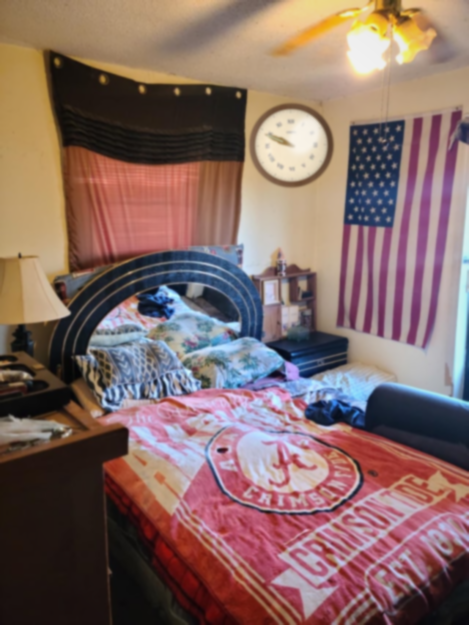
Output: **9:49**
